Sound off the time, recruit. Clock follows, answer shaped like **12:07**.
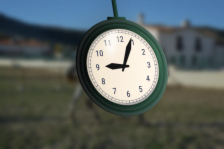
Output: **9:04**
